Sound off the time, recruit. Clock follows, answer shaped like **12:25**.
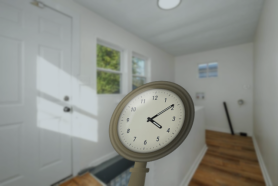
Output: **4:09**
